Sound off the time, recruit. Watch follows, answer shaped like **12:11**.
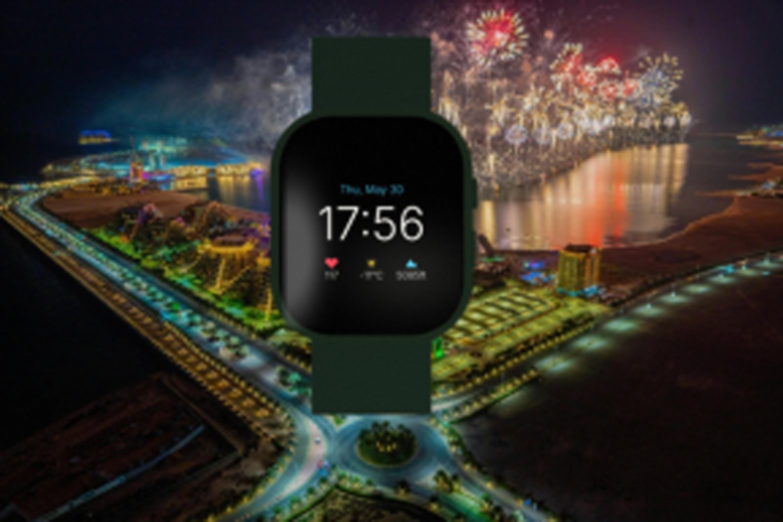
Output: **17:56**
